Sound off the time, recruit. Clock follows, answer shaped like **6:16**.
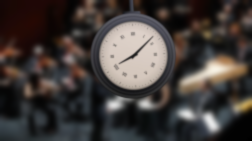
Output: **8:08**
